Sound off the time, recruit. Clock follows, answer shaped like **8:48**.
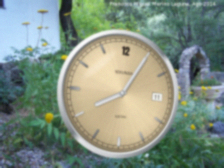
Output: **8:05**
